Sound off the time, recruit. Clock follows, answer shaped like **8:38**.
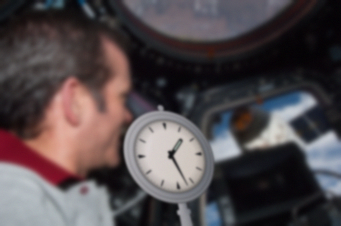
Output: **1:27**
